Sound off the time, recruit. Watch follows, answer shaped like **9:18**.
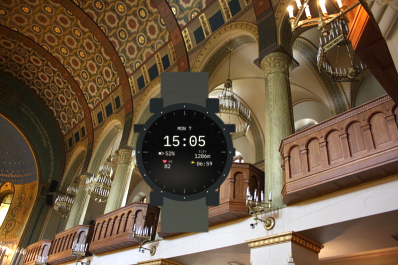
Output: **15:05**
